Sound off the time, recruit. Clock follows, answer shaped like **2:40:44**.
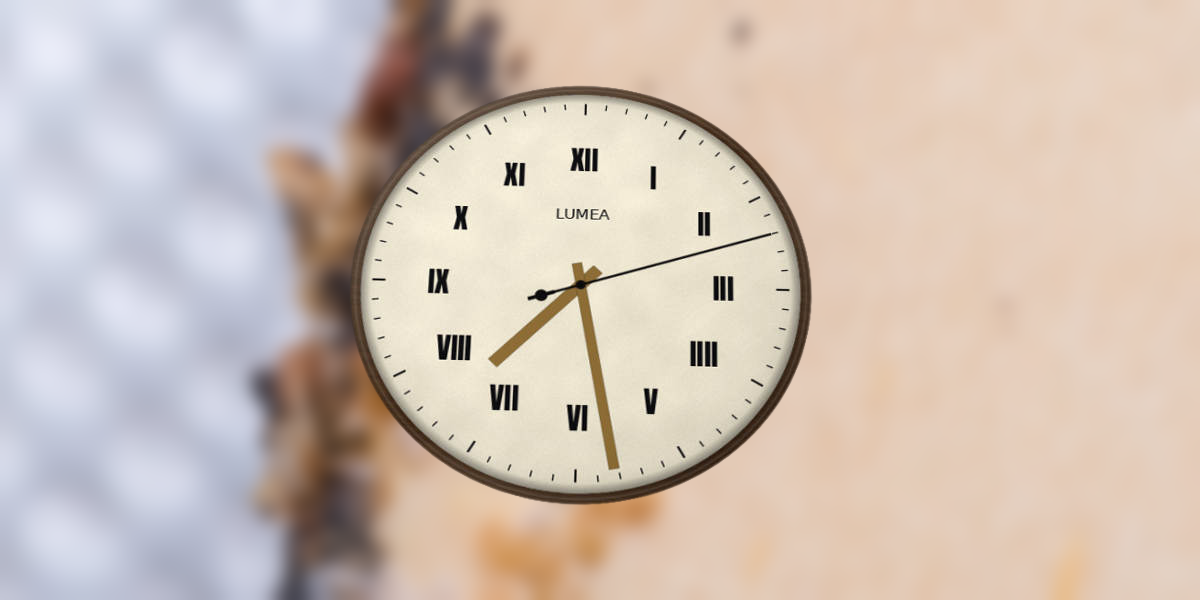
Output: **7:28:12**
